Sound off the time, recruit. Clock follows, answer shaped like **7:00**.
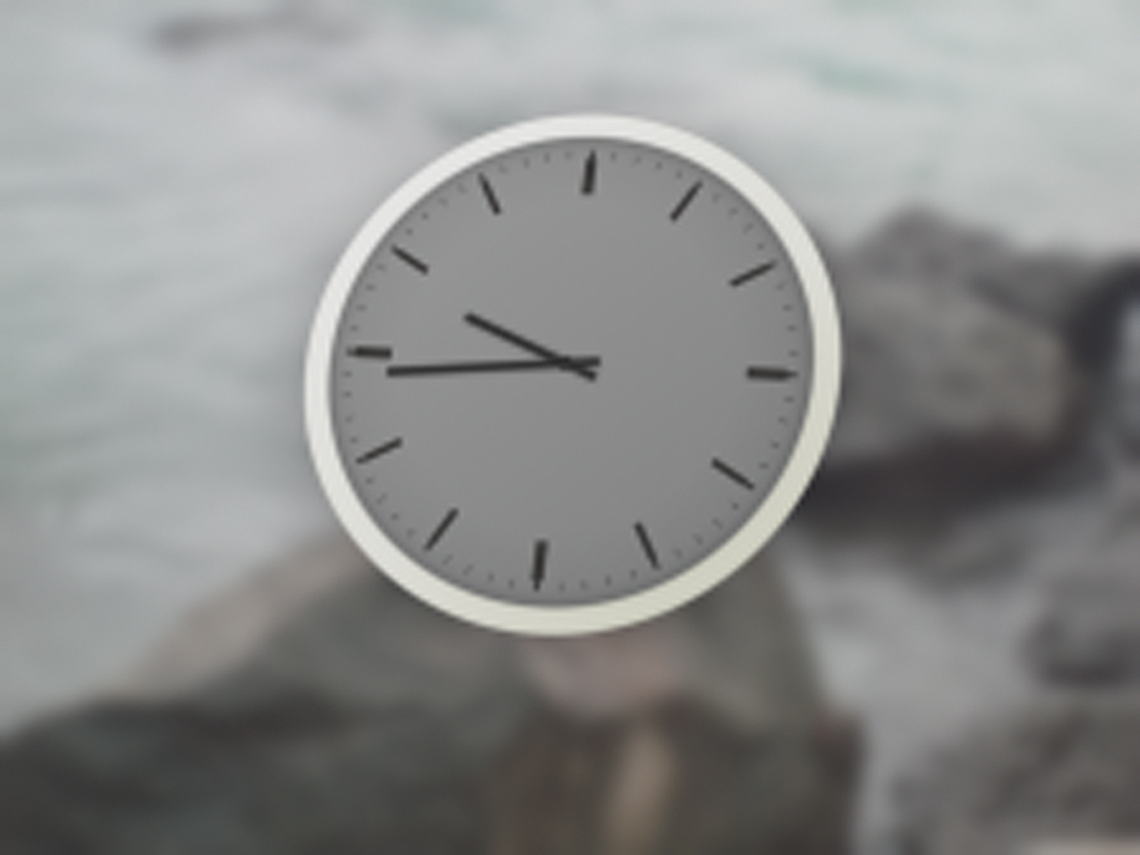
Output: **9:44**
